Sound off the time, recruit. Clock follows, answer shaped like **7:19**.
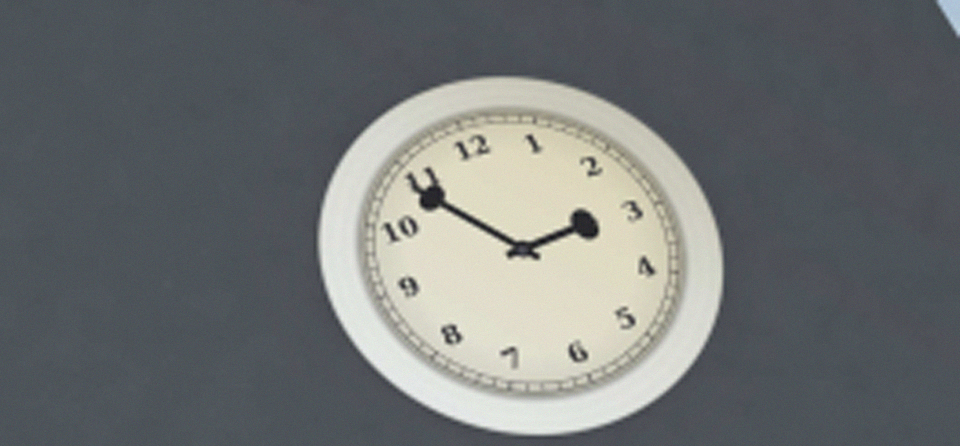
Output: **2:54**
